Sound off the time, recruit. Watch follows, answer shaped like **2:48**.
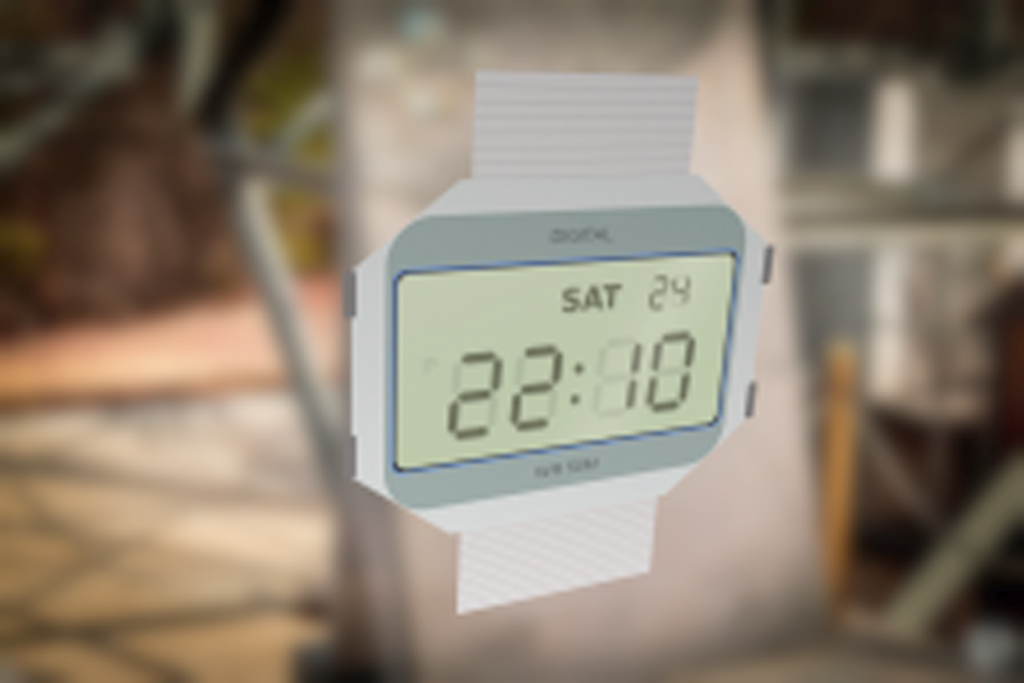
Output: **22:10**
